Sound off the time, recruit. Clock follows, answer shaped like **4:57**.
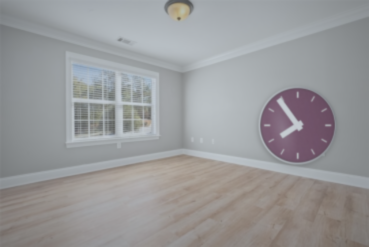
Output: **7:54**
